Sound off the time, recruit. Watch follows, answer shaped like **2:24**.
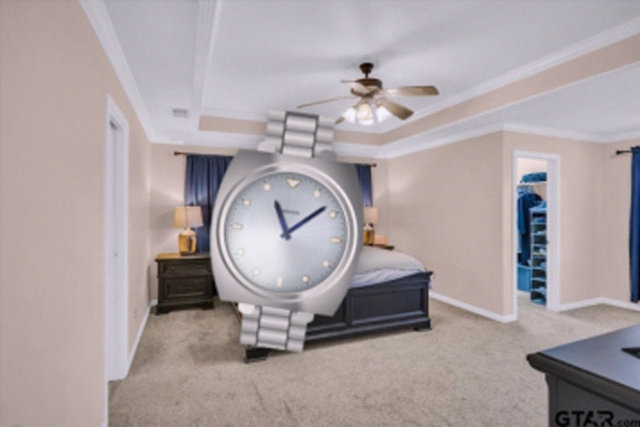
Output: **11:08**
